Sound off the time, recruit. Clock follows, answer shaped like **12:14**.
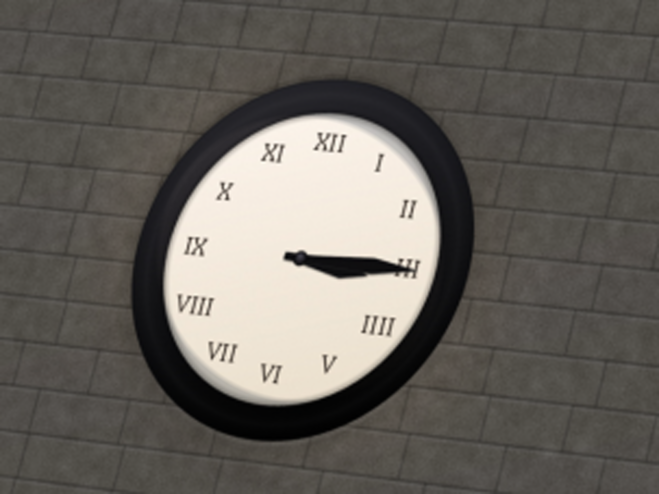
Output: **3:15**
